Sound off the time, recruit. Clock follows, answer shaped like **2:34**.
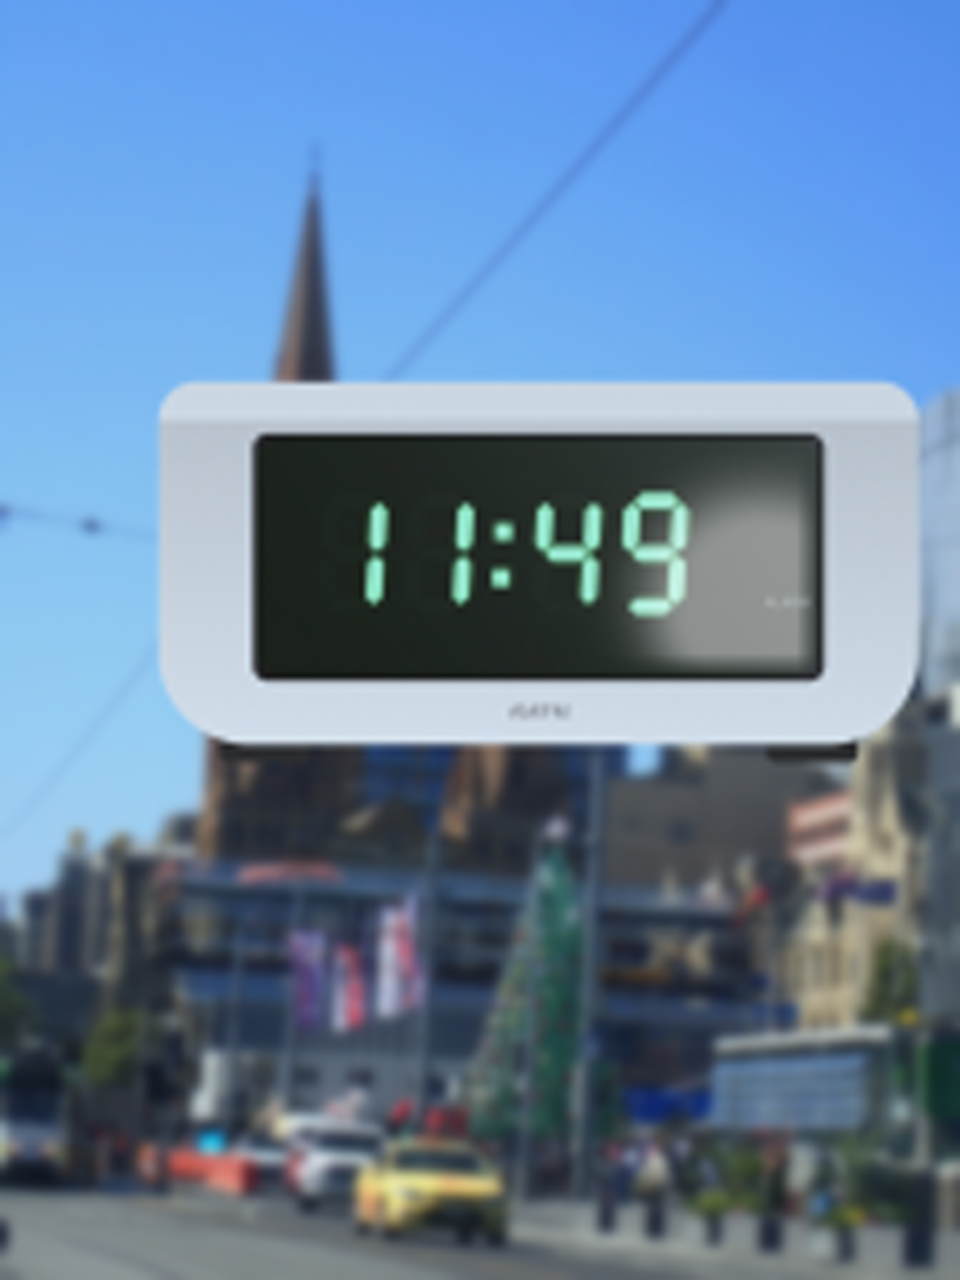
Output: **11:49**
